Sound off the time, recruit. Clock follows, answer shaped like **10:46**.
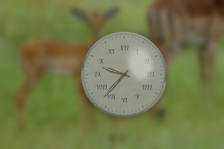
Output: **9:37**
